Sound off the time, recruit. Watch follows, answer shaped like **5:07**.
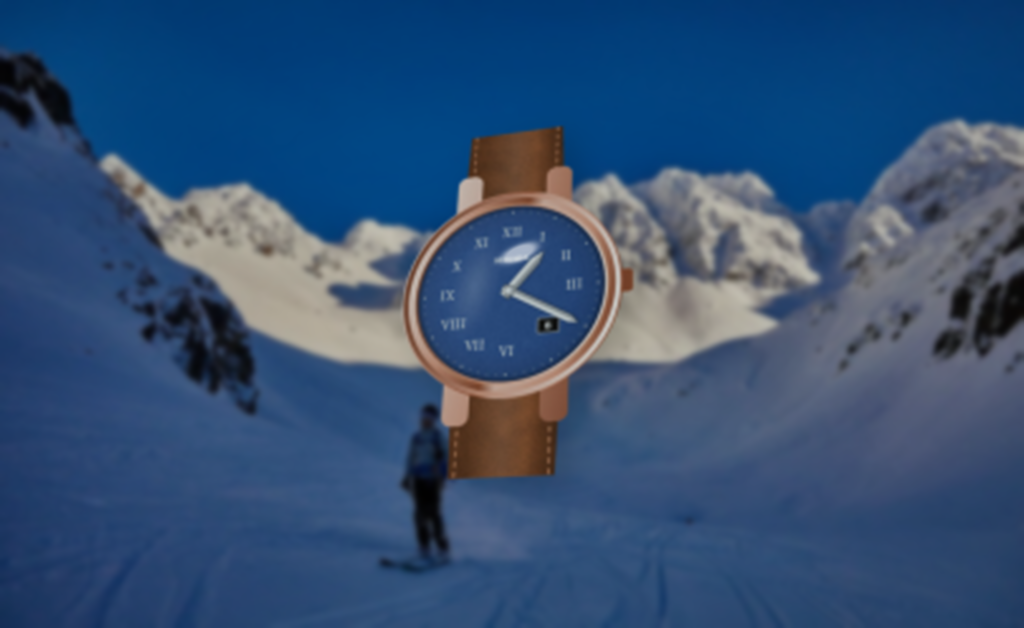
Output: **1:20**
